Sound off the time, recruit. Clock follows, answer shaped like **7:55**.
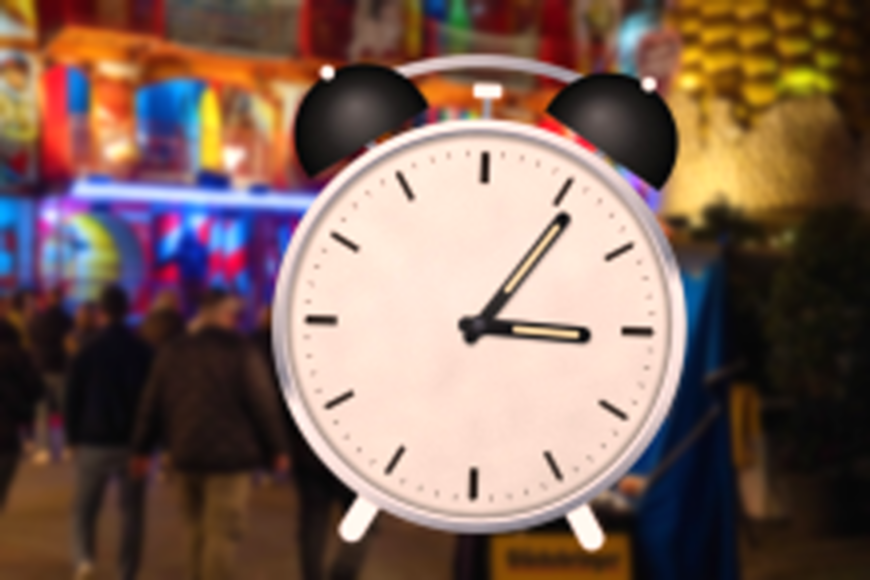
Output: **3:06**
